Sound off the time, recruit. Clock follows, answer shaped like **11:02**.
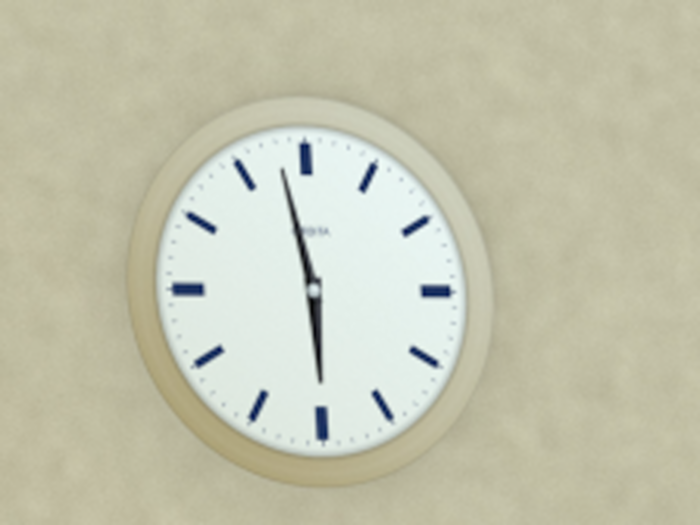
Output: **5:58**
